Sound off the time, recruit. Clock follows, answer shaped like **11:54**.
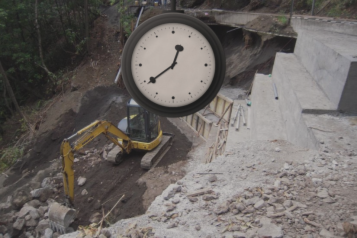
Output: **12:39**
